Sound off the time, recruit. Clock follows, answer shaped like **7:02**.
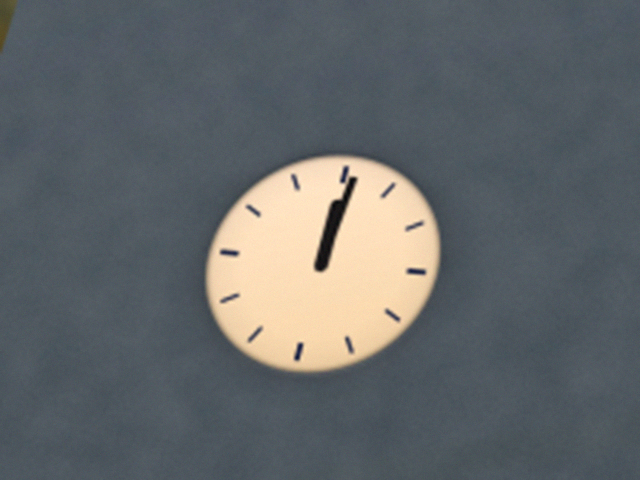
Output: **12:01**
